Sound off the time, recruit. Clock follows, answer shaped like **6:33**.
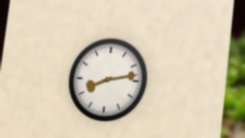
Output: **8:13**
